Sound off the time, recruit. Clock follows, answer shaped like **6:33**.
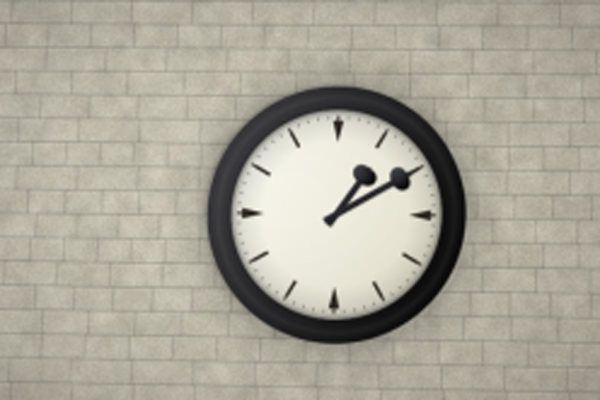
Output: **1:10**
